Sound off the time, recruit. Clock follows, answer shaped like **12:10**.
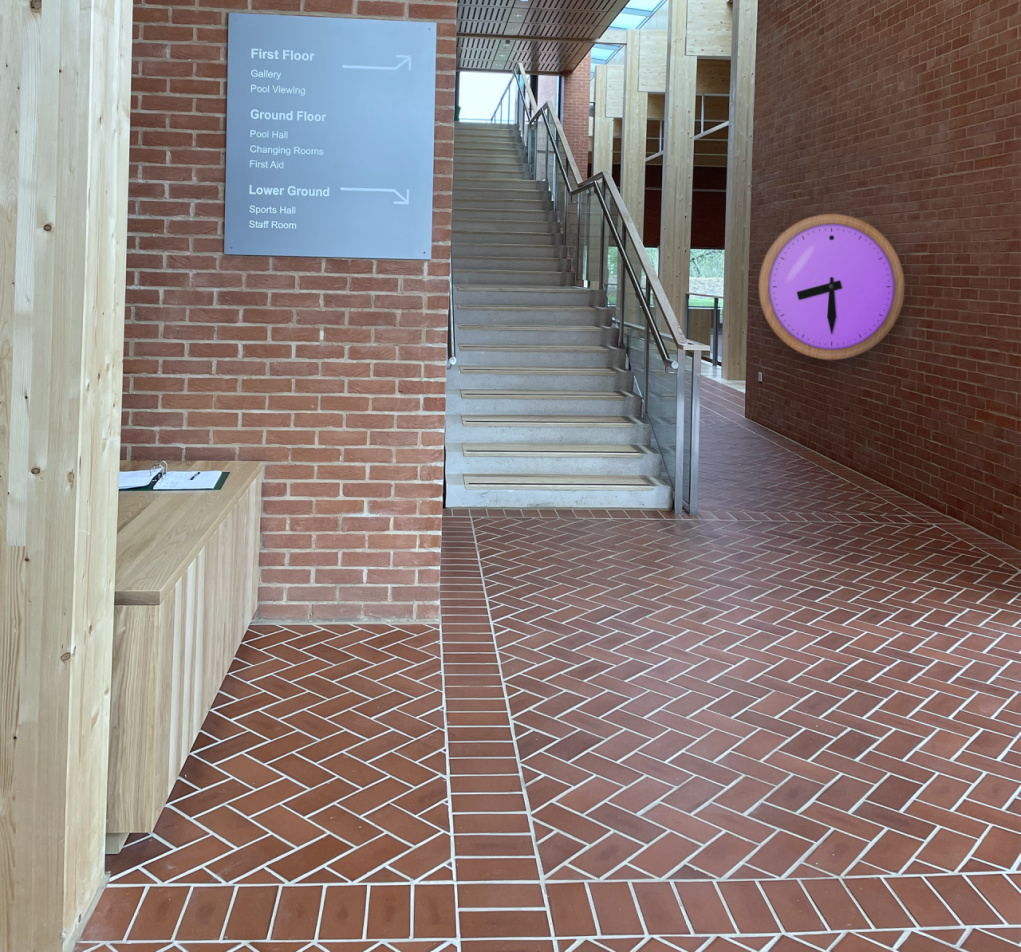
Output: **8:30**
